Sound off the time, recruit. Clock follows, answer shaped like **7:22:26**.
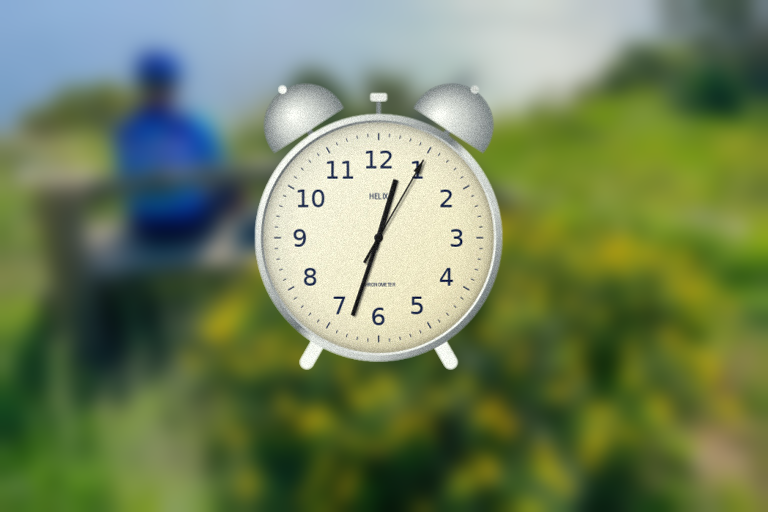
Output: **12:33:05**
